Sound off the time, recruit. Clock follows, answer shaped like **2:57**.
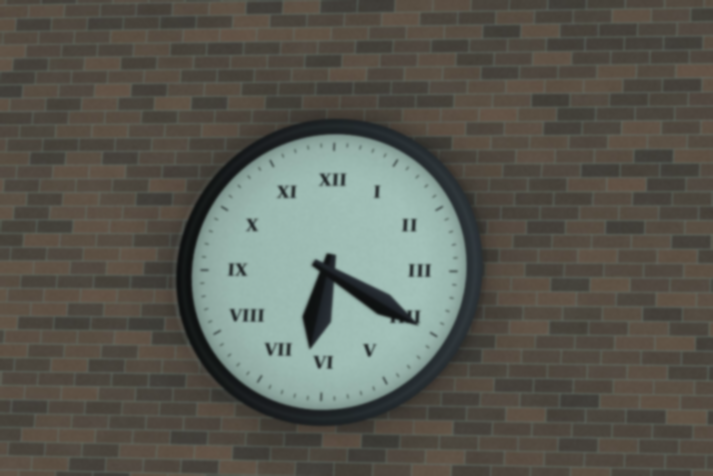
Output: **6:20**
